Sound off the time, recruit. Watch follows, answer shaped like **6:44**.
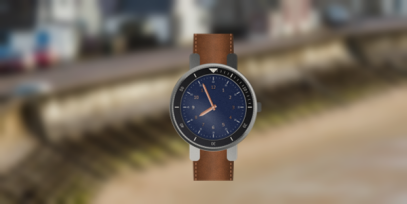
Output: **7:56**
